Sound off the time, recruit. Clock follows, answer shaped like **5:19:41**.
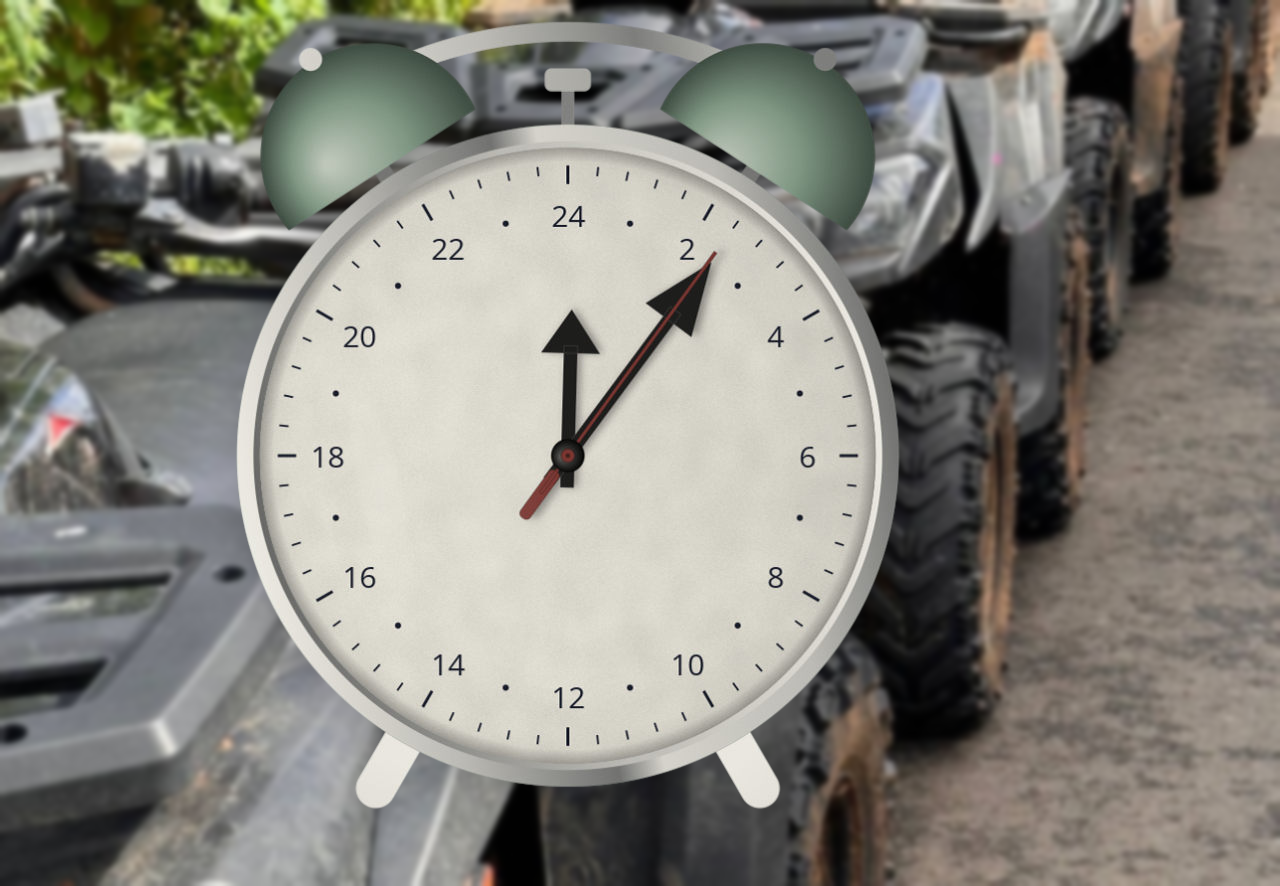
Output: **0:06:06**
